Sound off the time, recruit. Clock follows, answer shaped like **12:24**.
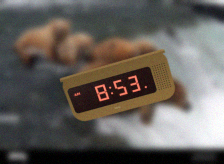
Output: **8:53**
